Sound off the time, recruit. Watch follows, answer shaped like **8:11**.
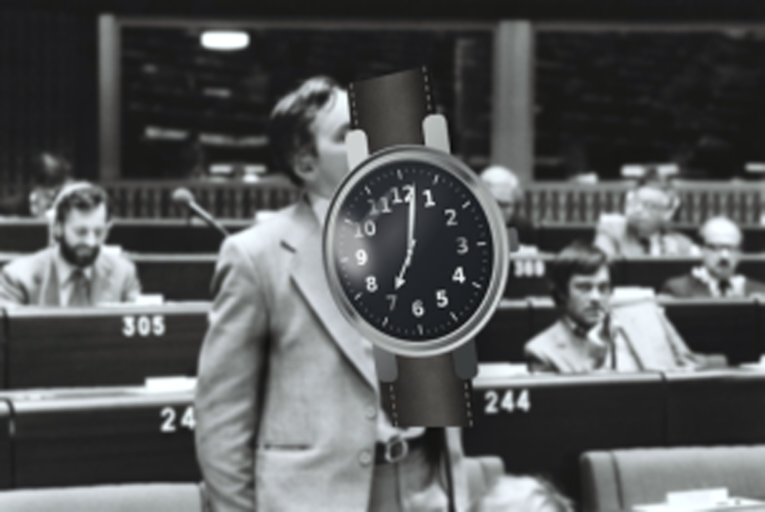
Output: **7:02**
